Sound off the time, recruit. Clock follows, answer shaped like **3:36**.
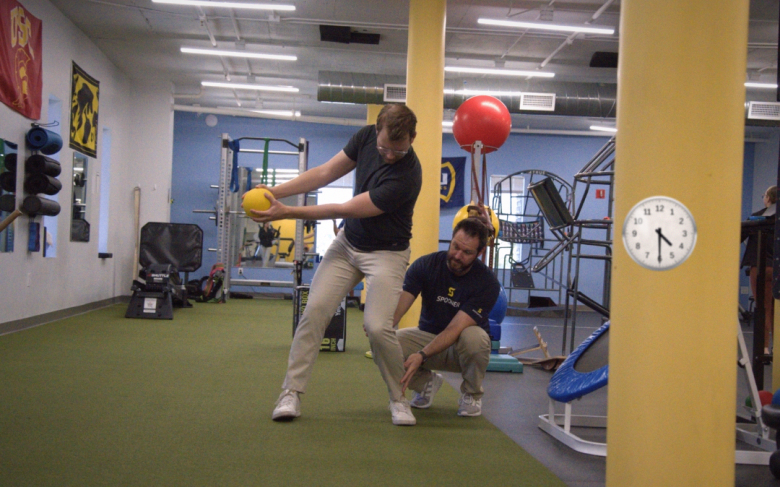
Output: **4:30**
